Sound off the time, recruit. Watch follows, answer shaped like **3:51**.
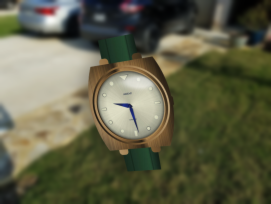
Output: **9:29**
